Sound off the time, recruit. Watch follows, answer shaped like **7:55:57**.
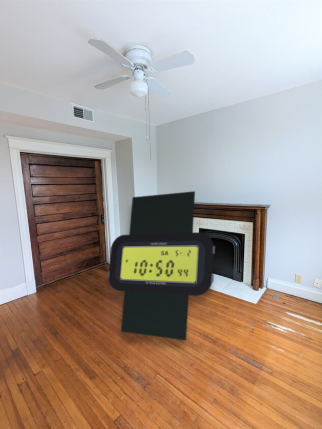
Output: **10:50:44**
